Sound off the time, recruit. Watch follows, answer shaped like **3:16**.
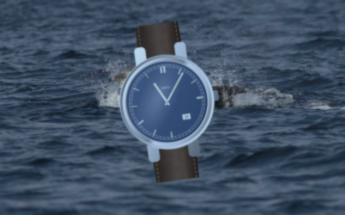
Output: **11:06**
